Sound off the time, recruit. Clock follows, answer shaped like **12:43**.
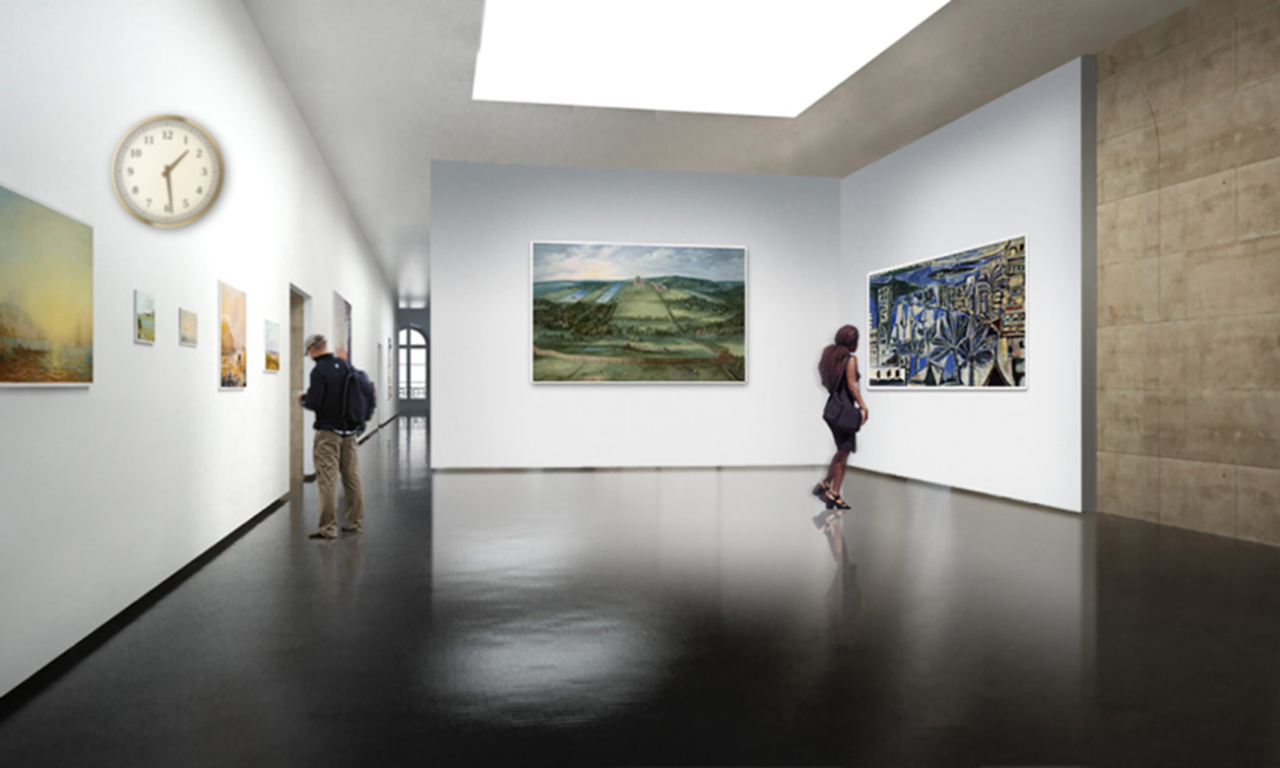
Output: **1:29**
